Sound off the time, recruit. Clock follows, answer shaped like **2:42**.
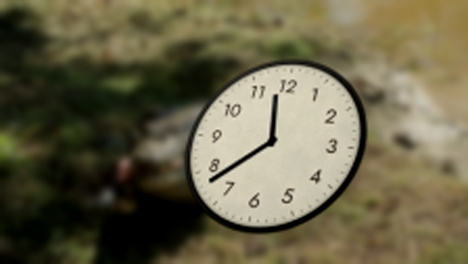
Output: **11:38**
